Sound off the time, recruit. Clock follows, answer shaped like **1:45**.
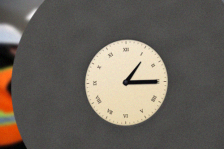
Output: **1:15**
